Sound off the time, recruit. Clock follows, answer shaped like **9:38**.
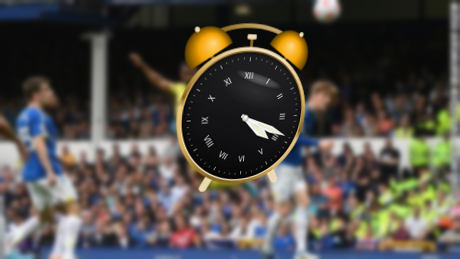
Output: **4:19**
